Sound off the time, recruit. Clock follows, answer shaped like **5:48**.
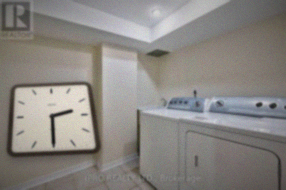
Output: **2:30**
